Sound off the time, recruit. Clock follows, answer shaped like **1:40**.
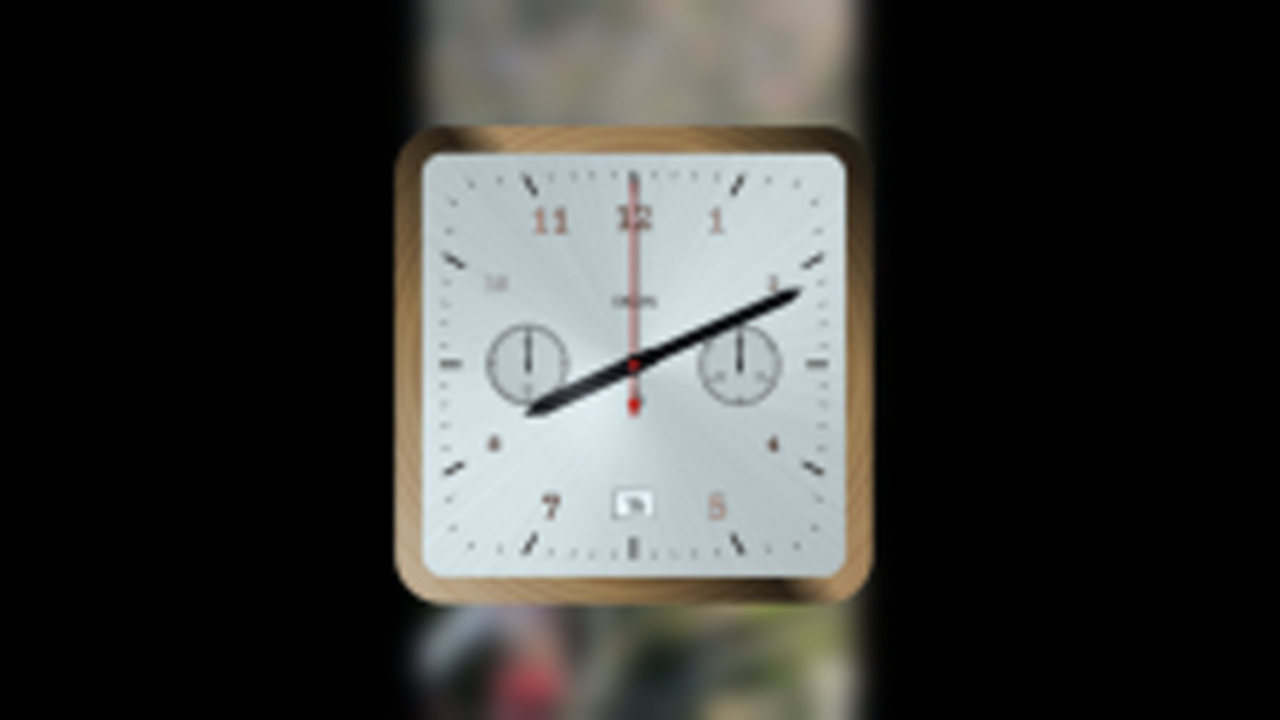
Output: **8:11**
